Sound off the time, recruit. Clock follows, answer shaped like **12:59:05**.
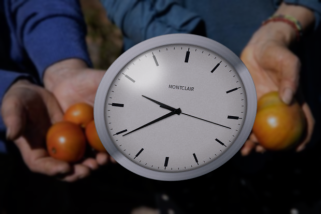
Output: **9:39:17**
